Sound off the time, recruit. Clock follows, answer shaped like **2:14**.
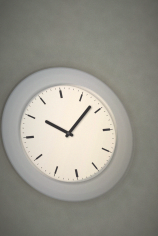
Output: **10:08**
